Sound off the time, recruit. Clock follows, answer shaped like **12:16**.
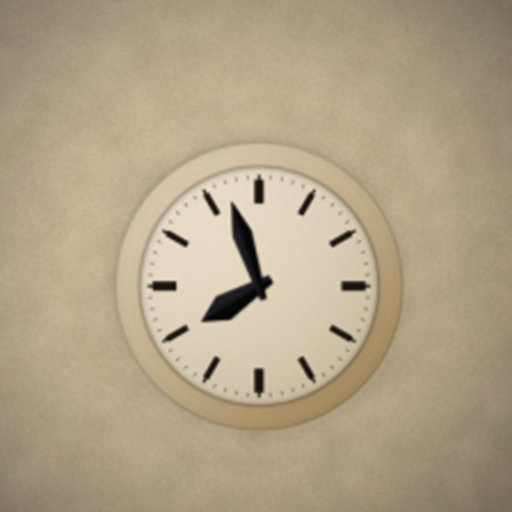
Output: **7:57**
